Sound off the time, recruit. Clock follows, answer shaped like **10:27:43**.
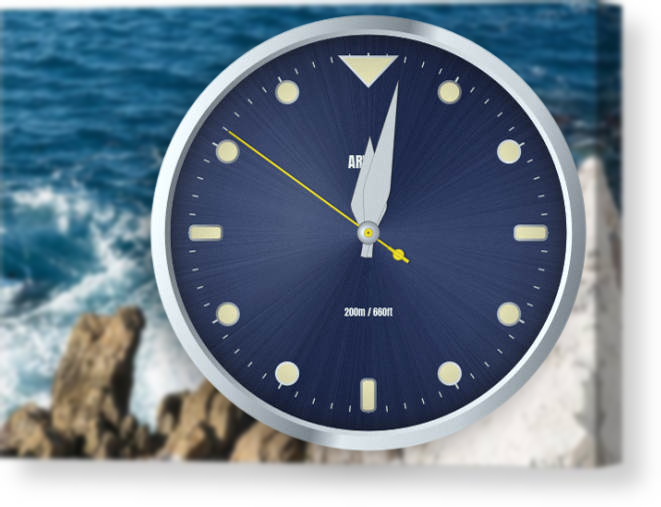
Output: **12:01:51**
